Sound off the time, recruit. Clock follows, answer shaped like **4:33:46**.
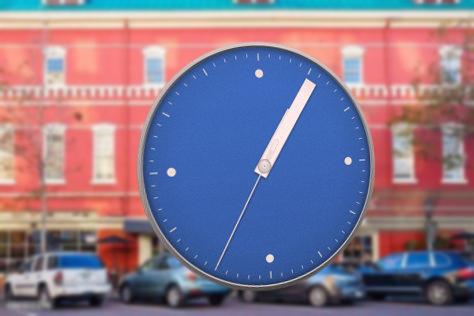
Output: **1:05:35**
